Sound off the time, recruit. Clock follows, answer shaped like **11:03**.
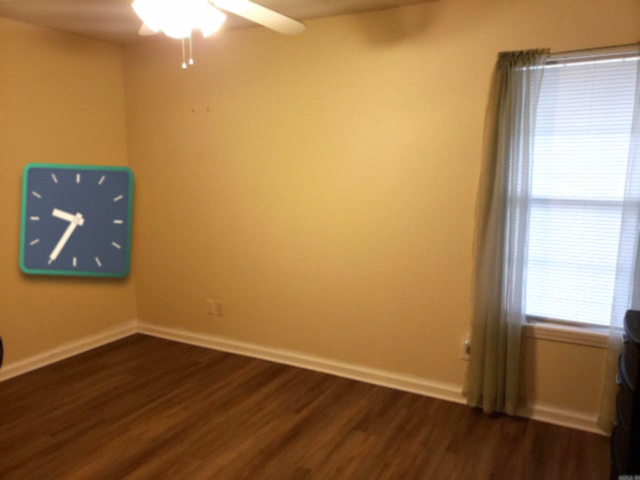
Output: **9:35**
